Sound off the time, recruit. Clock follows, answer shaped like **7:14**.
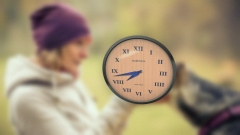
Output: **7:43**
